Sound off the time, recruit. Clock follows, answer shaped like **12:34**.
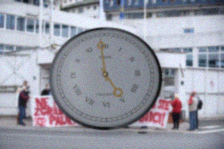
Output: **4:59**
